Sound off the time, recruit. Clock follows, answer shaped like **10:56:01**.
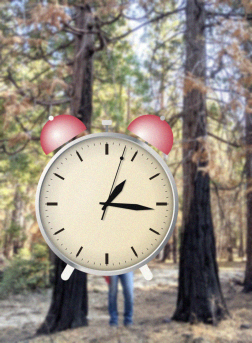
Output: **1:16:03**
